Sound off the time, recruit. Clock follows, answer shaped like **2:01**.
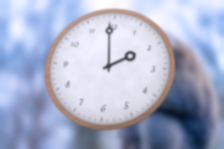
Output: **1:59**
